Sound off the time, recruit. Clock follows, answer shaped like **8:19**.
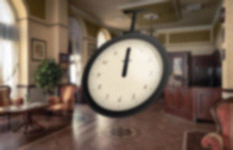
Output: **12:00**
